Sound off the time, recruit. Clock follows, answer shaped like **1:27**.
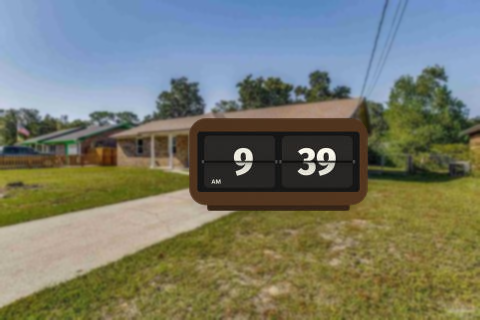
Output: **9:39**
